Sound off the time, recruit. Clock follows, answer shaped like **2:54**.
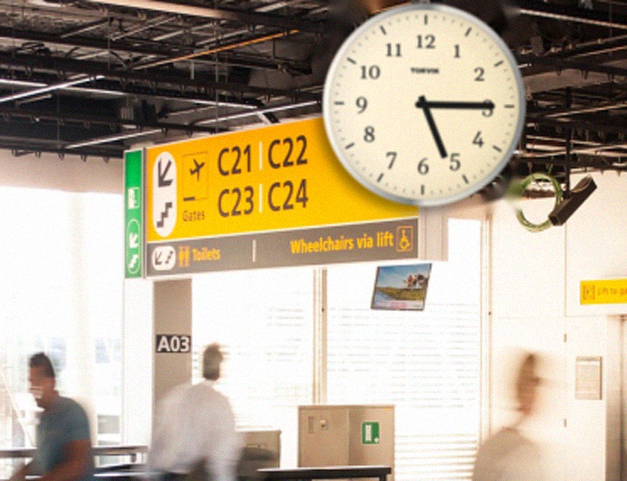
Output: **5:15**
